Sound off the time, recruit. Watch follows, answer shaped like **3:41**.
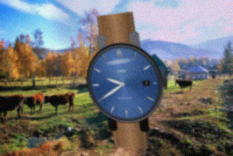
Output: **9:40**
